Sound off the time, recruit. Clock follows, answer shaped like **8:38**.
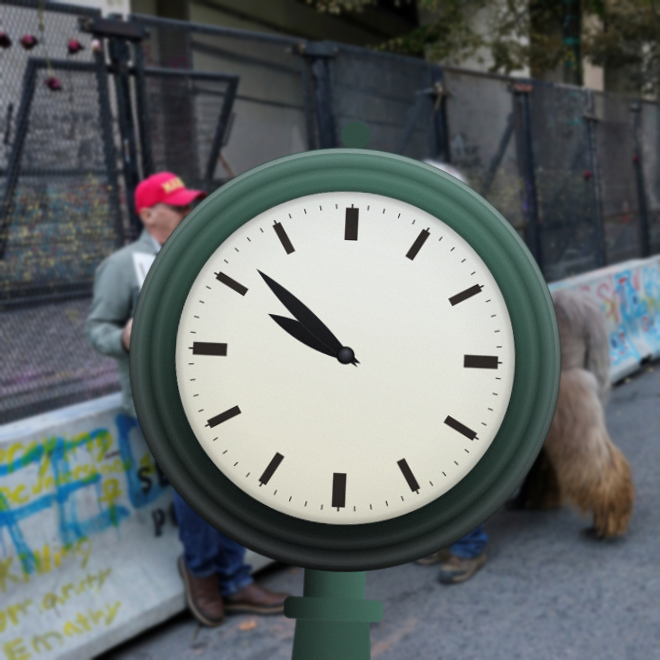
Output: **9:52**
